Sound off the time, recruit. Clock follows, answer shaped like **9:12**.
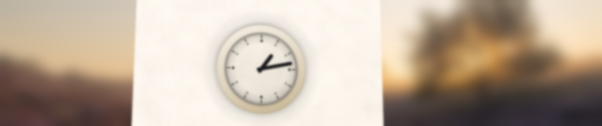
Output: **1:13**
